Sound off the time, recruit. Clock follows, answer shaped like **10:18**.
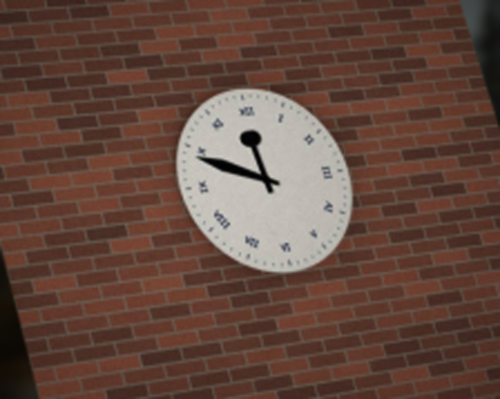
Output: **11:49**
